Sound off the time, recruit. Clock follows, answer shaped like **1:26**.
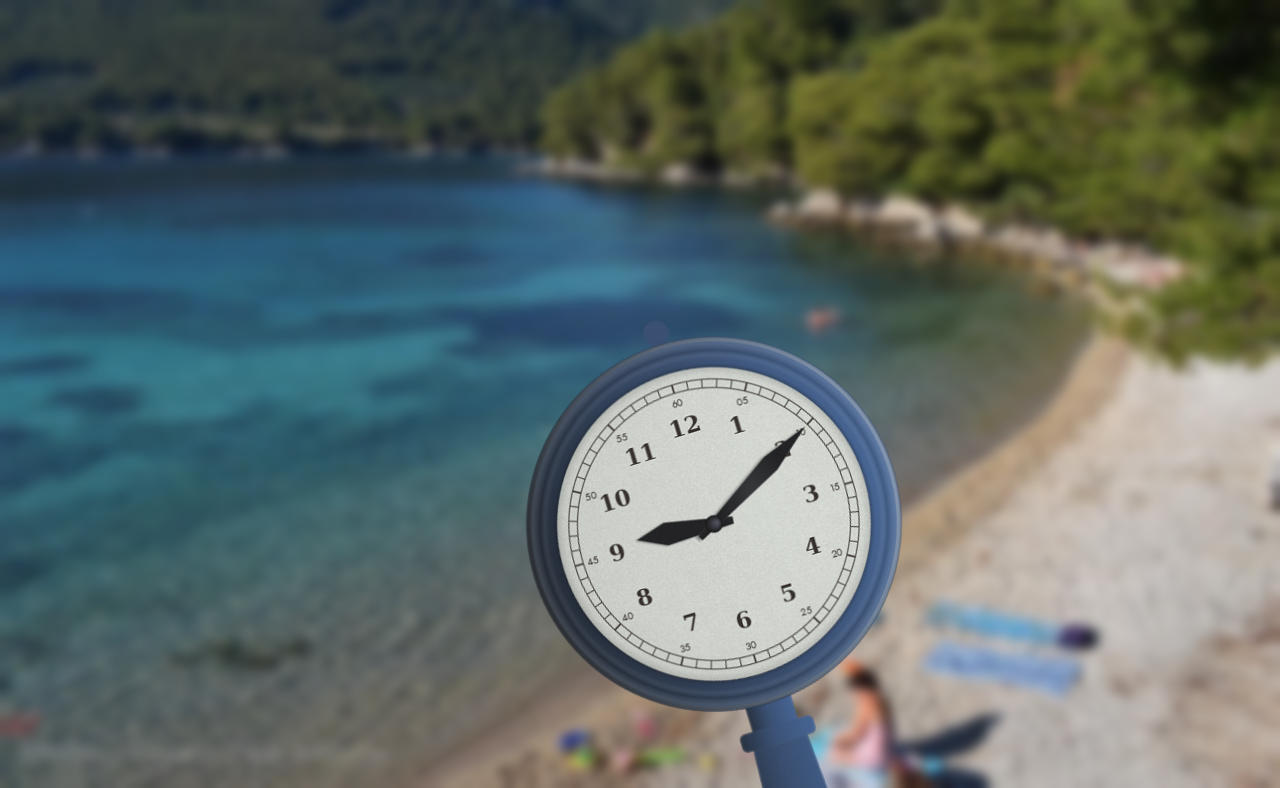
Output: **9:10**
